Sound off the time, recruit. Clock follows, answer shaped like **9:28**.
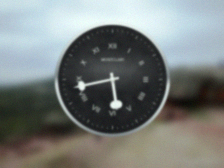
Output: **5:43**
